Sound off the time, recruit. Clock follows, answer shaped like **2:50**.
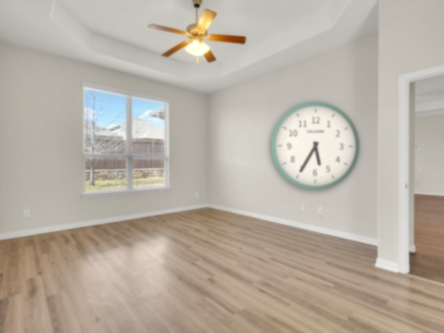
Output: **5:35**
